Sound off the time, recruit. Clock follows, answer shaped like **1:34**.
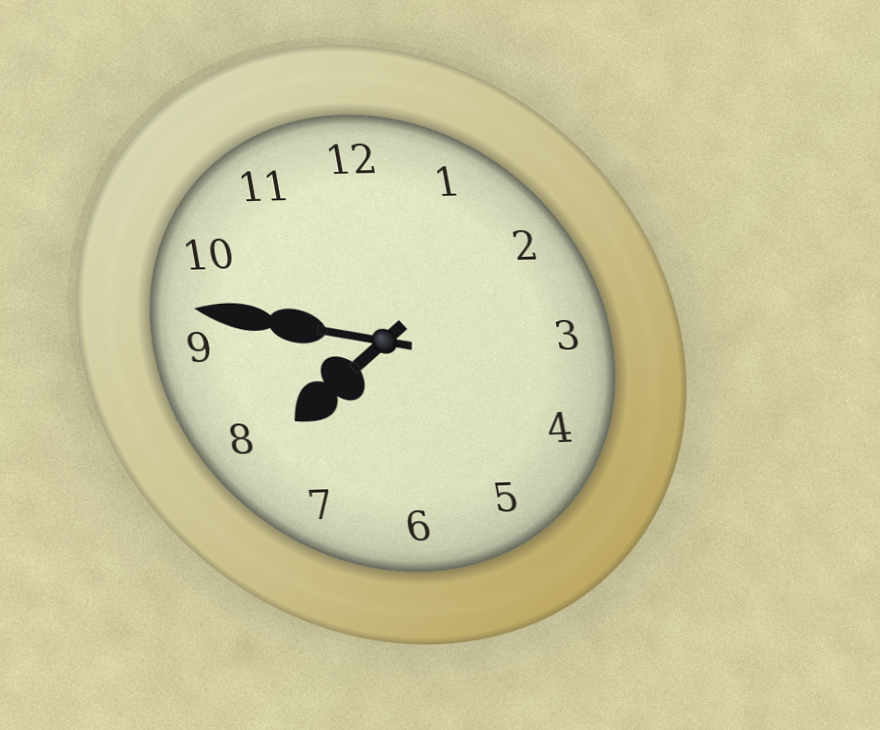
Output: **7:47**
